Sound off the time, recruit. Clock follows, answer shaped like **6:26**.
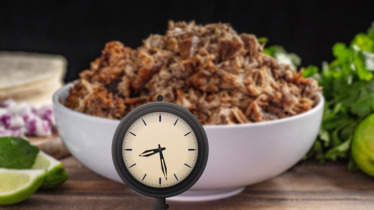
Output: **8:28**
